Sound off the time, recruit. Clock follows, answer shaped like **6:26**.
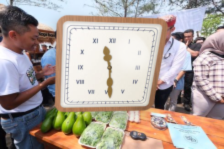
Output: **11:29**
